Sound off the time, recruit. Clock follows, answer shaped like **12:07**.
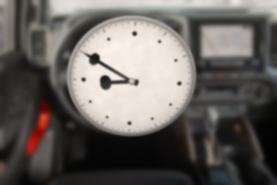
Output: **8:50**
